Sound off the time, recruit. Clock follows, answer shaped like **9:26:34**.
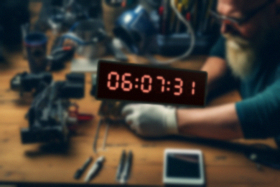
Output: **6:07:31**
